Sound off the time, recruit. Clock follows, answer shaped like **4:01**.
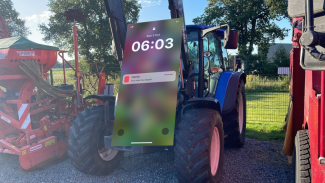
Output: **6:03**
